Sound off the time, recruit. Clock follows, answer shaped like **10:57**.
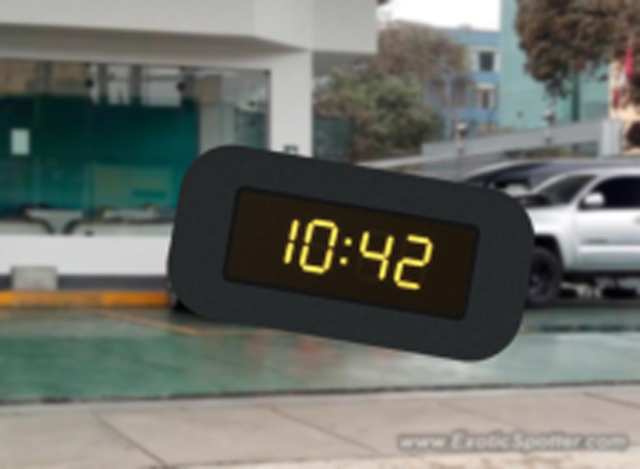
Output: **10:42**
